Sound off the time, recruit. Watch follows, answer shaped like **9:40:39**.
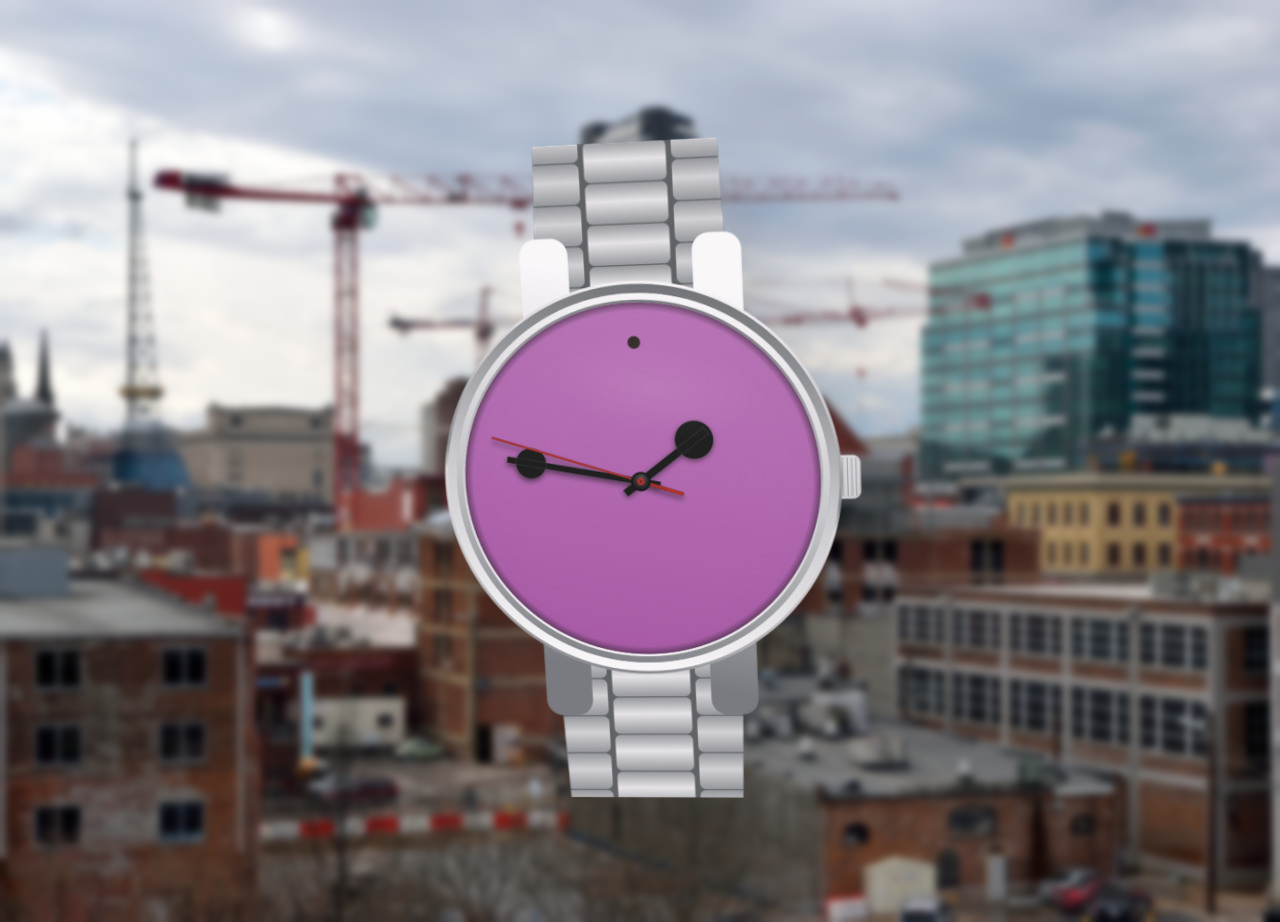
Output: **1:46:48**
